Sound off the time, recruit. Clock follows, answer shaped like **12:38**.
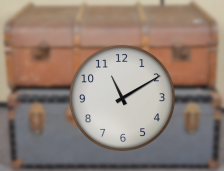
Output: **11:10**
